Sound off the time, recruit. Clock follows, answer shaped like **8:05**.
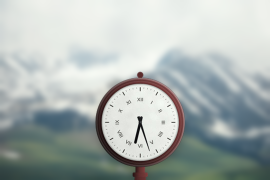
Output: **6:27**
